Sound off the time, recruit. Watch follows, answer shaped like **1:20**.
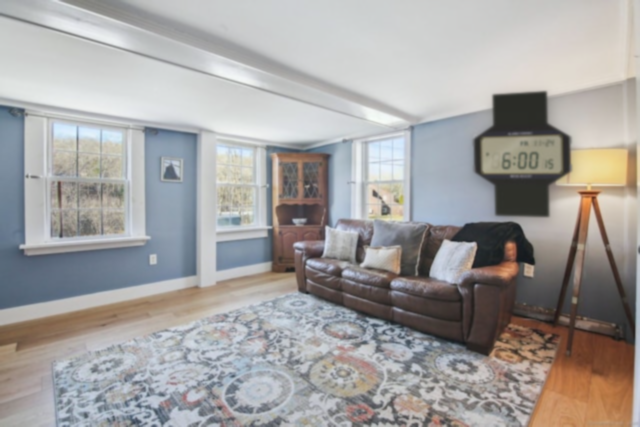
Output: **6:00**
